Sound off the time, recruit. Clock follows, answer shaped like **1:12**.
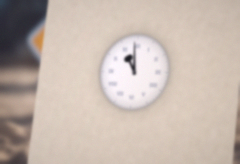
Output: **10:59**
